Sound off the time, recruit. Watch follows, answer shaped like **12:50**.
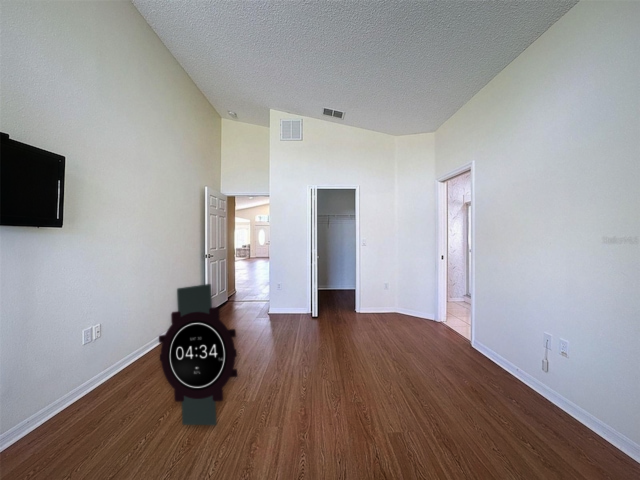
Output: **4:34**
